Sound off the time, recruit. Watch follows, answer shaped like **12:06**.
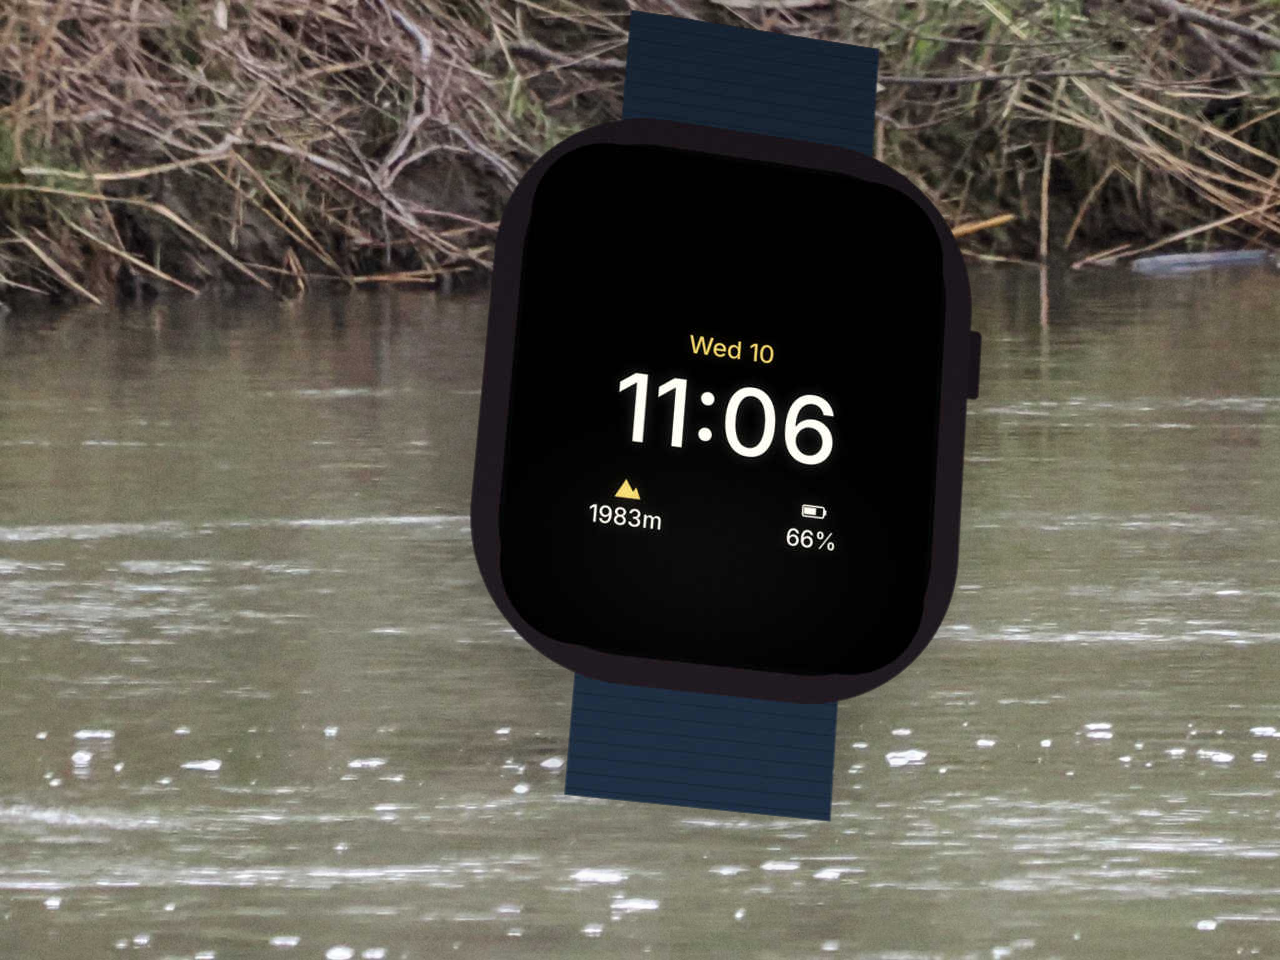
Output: **11:06**
